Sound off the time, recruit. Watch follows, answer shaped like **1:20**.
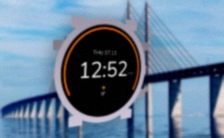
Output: **12:52**
